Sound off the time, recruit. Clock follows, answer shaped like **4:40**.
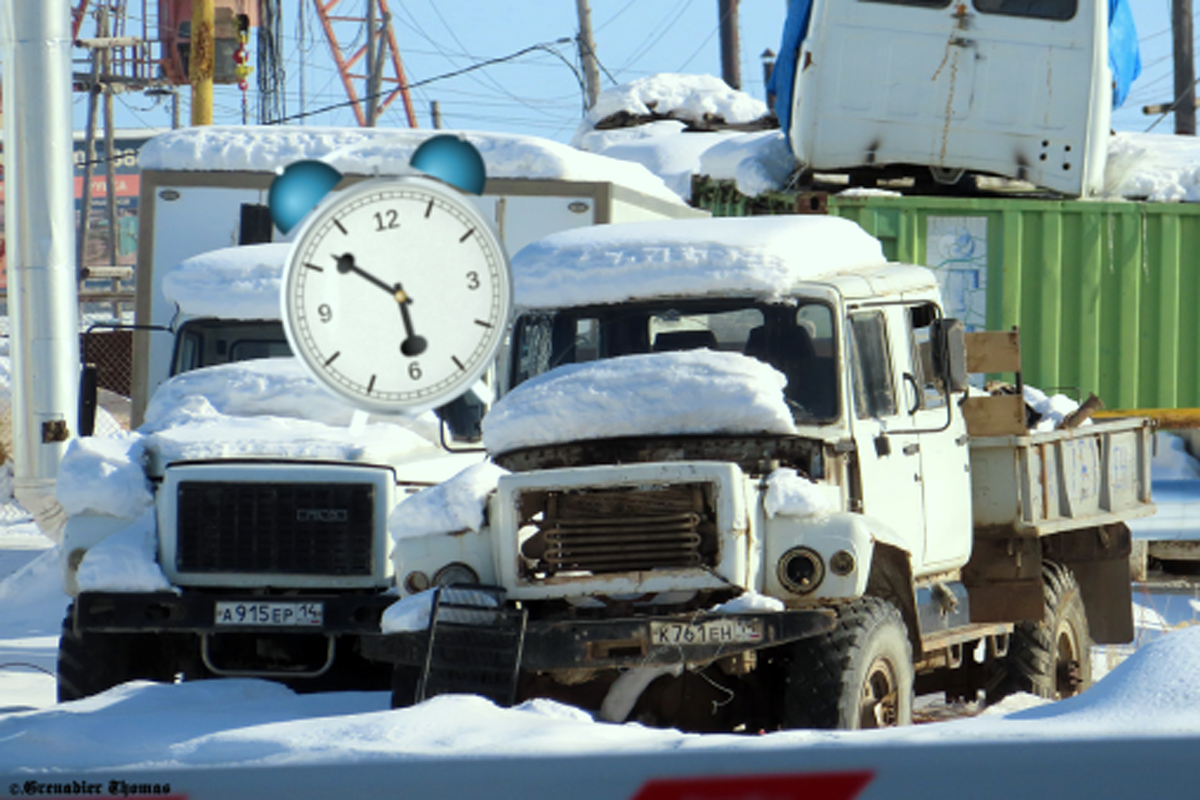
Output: **5:52**
